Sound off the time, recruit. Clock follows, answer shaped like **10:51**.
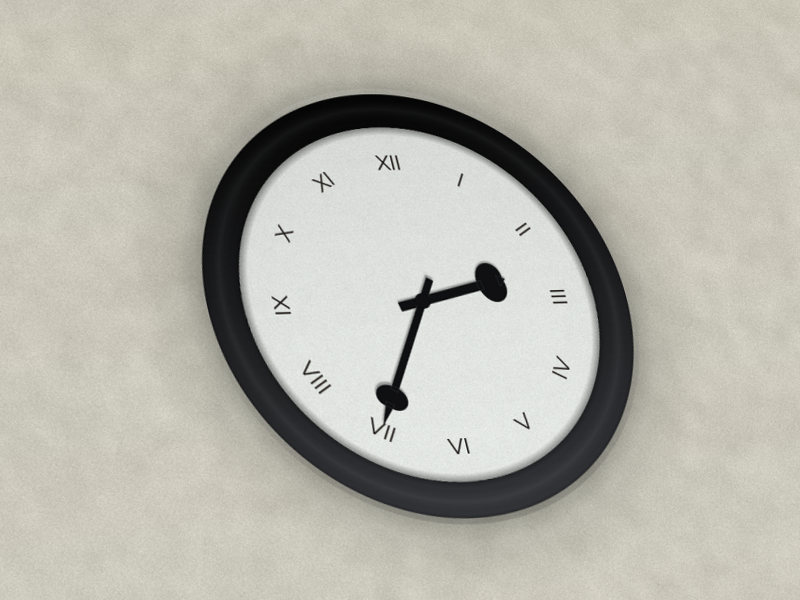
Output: **2:35**
